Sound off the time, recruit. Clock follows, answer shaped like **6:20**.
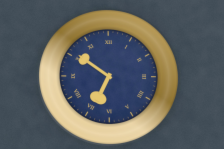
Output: **6:51**
